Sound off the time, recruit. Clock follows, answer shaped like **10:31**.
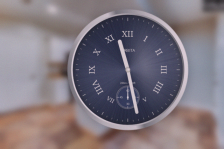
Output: **11:28**
